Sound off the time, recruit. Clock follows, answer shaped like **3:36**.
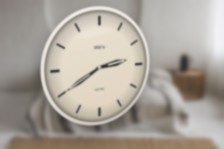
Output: **2:40**
